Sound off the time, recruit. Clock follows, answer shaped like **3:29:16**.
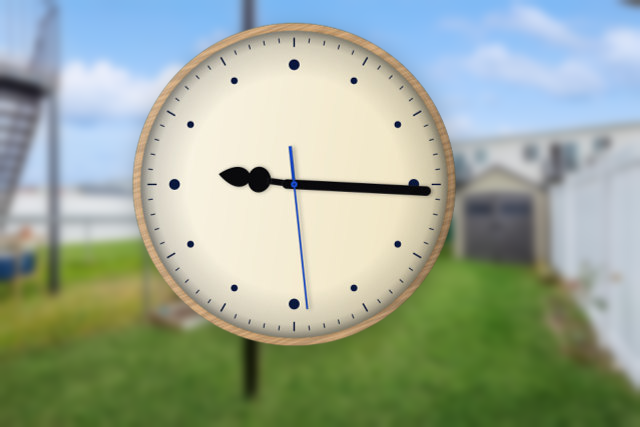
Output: **9:15:29**
